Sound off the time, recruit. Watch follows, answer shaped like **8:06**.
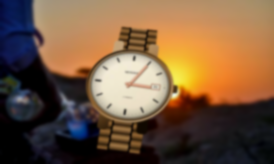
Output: **3:05**
